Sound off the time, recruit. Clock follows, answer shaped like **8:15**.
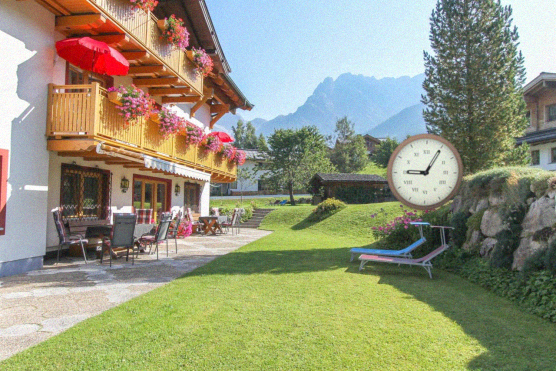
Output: **9:05**
